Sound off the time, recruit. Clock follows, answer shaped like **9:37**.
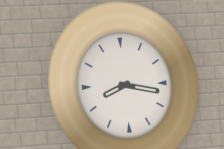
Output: **8:17**
